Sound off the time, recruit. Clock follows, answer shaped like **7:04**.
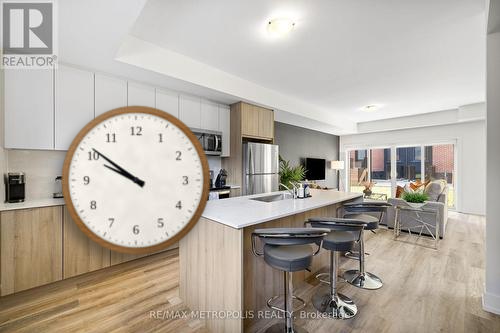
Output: **9:51**
